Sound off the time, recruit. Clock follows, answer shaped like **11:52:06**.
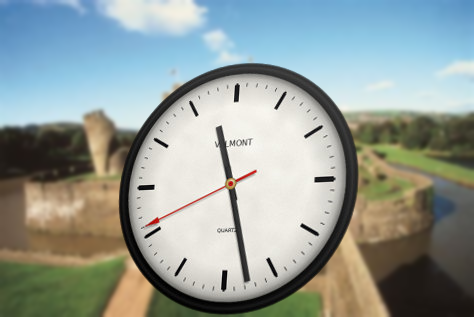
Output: **11:27:41**
